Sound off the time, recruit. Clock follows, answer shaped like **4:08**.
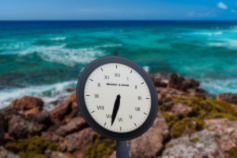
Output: **6:33**
